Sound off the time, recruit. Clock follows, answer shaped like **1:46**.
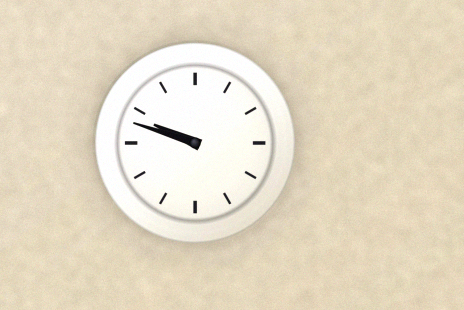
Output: **9:48**
